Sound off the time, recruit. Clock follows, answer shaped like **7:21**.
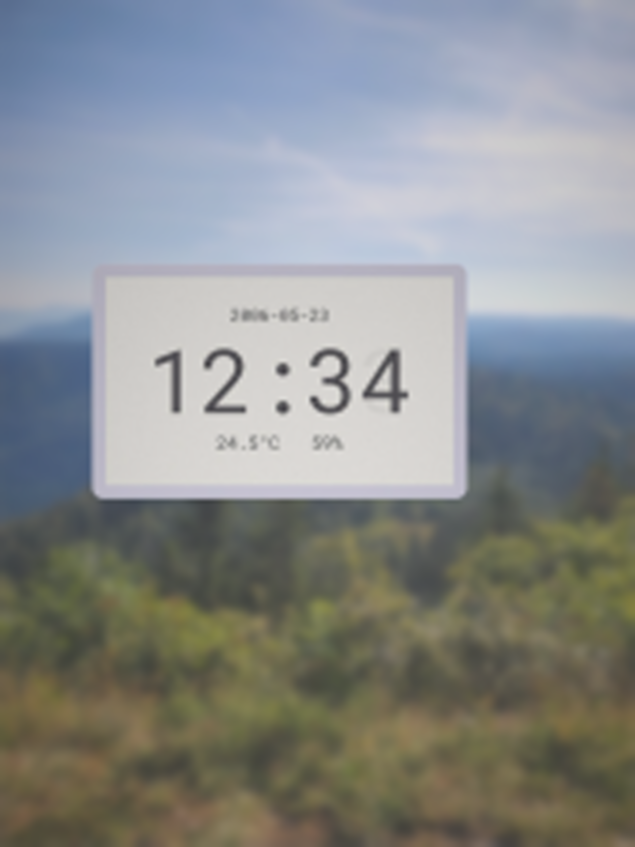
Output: **12:34**
